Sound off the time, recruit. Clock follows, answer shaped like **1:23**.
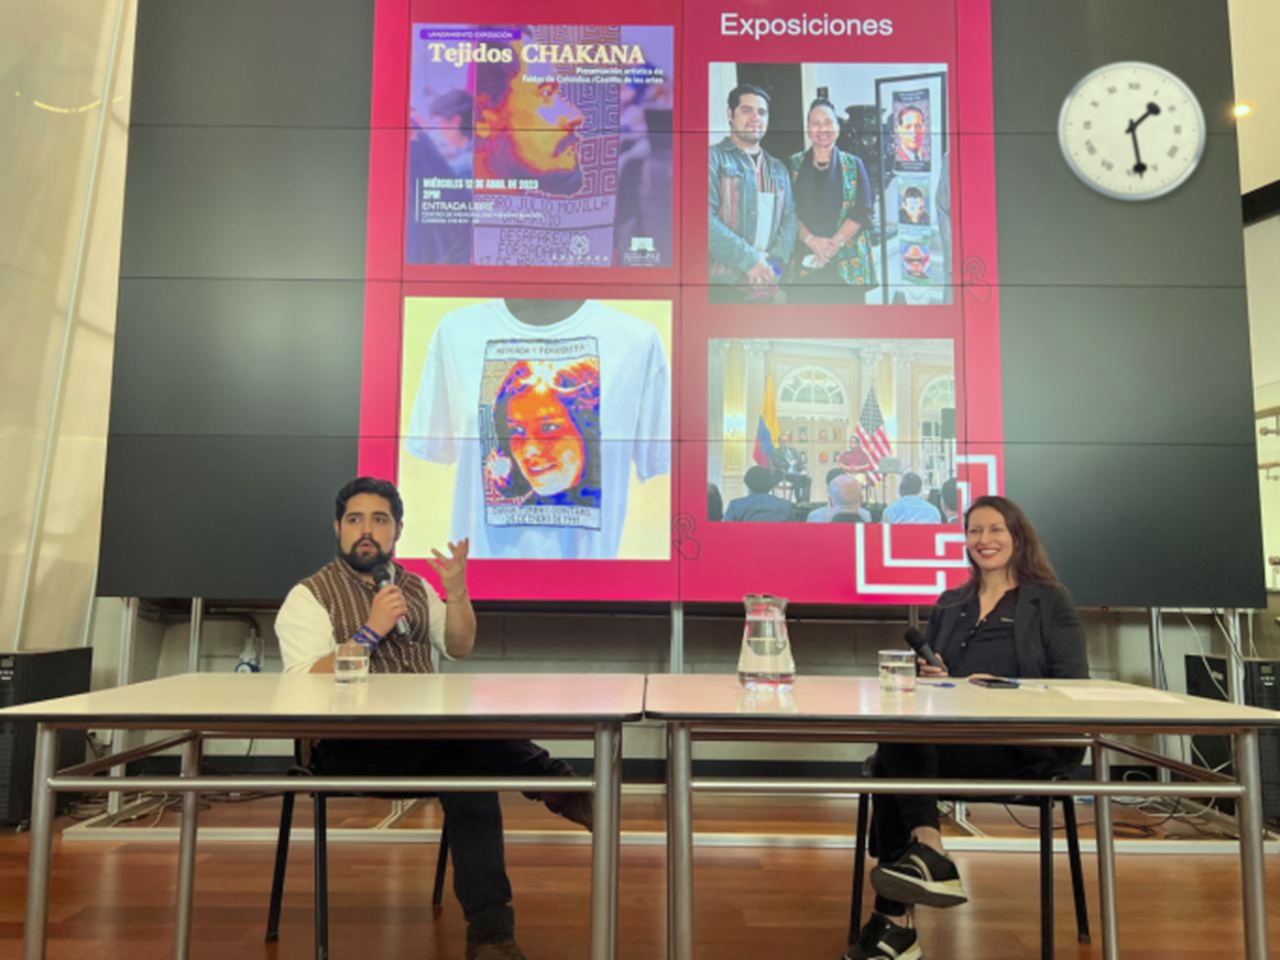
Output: **1:28**
